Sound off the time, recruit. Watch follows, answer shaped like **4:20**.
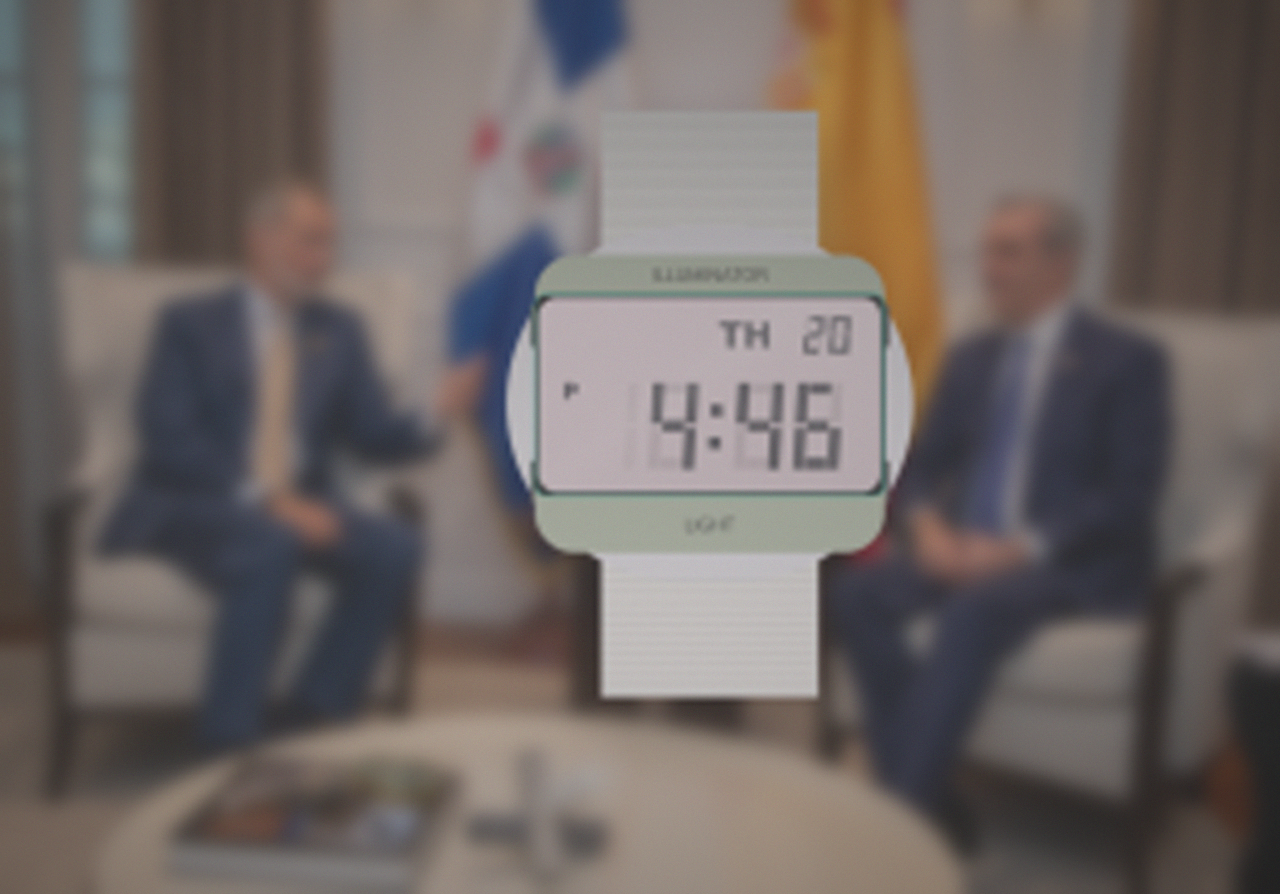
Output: **4:46**
